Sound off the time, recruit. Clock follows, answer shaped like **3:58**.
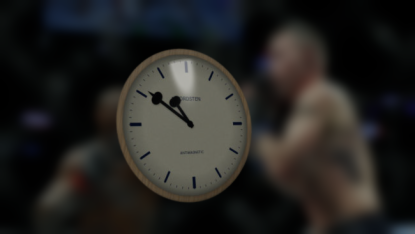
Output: **10:51**
